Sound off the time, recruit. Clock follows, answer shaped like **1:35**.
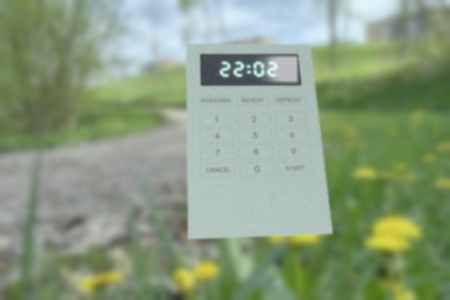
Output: **22:02**
